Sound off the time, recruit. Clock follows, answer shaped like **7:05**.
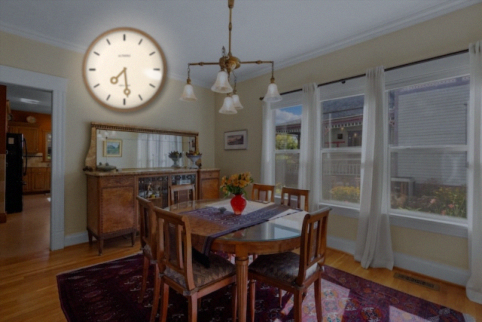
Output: **7:29**
